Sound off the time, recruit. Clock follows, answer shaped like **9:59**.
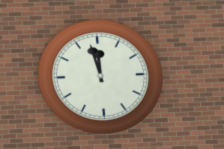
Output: **11:58**
